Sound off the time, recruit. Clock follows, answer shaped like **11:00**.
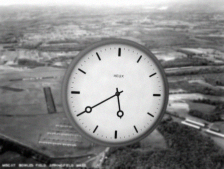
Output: **5:40**
